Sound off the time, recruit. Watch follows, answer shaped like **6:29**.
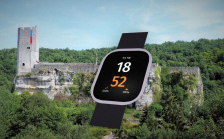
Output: **18:52**
